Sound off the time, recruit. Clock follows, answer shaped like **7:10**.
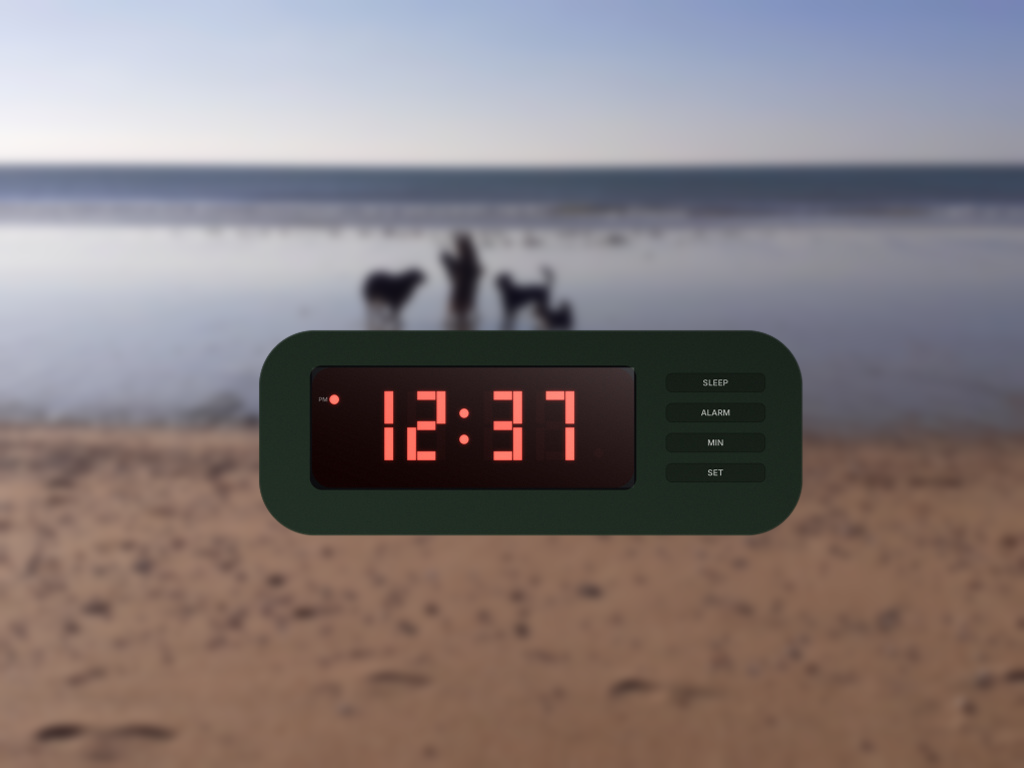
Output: **12:37**
